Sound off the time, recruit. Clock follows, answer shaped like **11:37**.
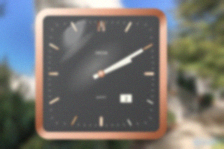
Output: **2:10**
